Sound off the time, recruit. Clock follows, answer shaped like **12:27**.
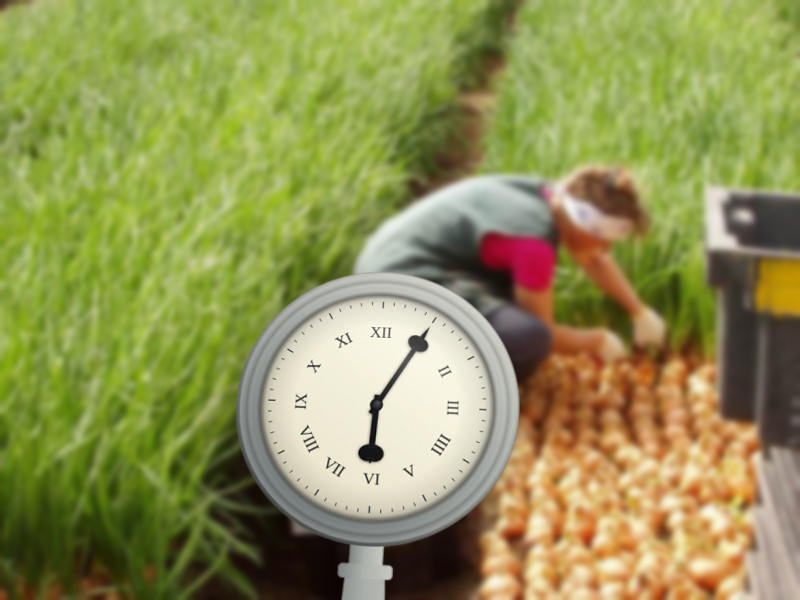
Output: **6:05**
